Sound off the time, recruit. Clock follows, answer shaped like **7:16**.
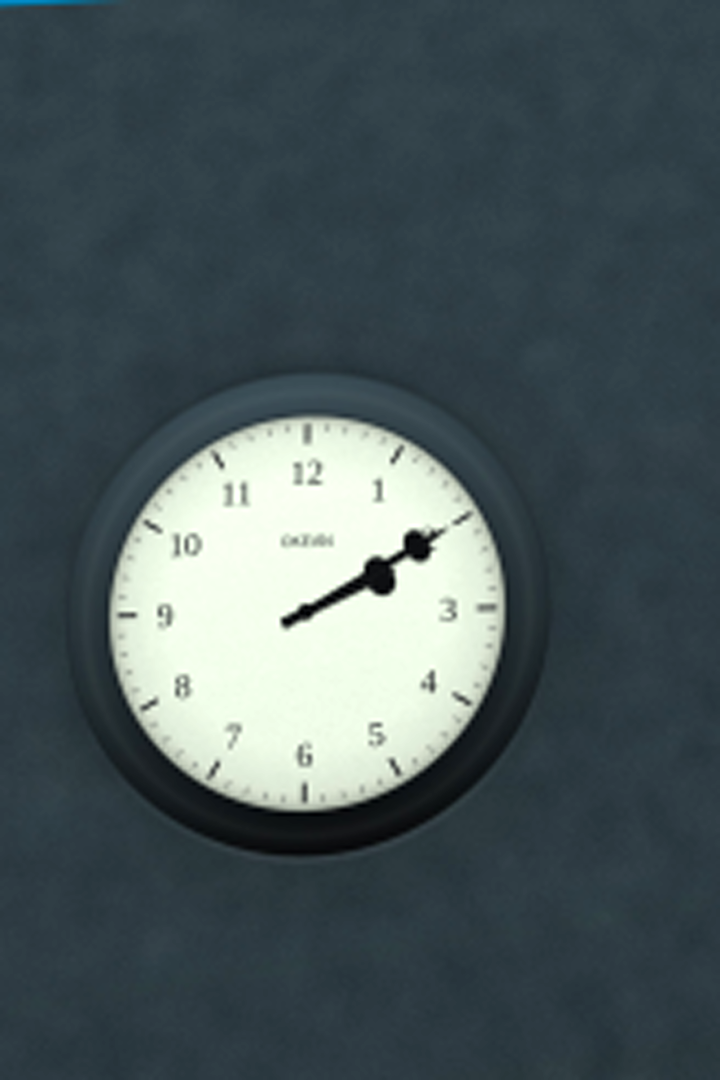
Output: **2:10**
